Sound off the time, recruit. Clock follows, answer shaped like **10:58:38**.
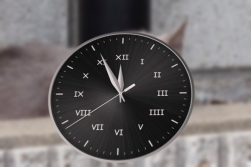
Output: **11:55:39**
